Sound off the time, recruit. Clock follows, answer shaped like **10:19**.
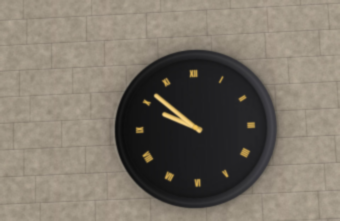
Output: **9:52**
